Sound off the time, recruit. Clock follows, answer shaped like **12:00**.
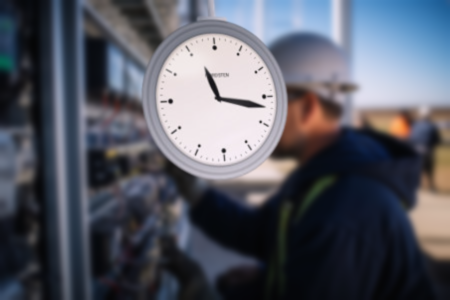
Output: **11:17**
